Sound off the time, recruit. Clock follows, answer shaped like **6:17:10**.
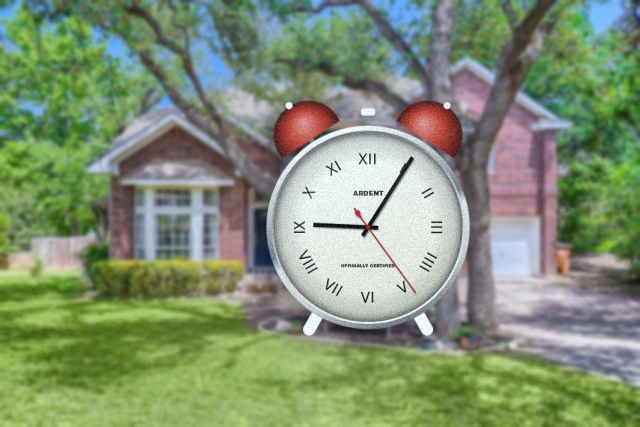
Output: **9:05:24**
